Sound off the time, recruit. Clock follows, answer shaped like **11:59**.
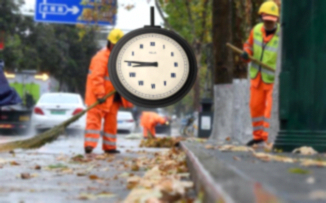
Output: **8:46**
